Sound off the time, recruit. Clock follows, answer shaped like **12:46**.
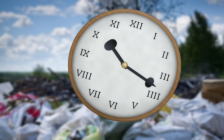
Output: **10:18**
